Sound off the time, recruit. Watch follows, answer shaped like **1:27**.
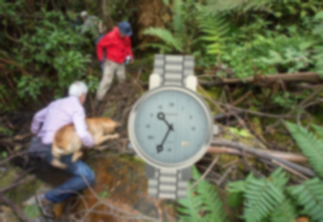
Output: **10:34**
